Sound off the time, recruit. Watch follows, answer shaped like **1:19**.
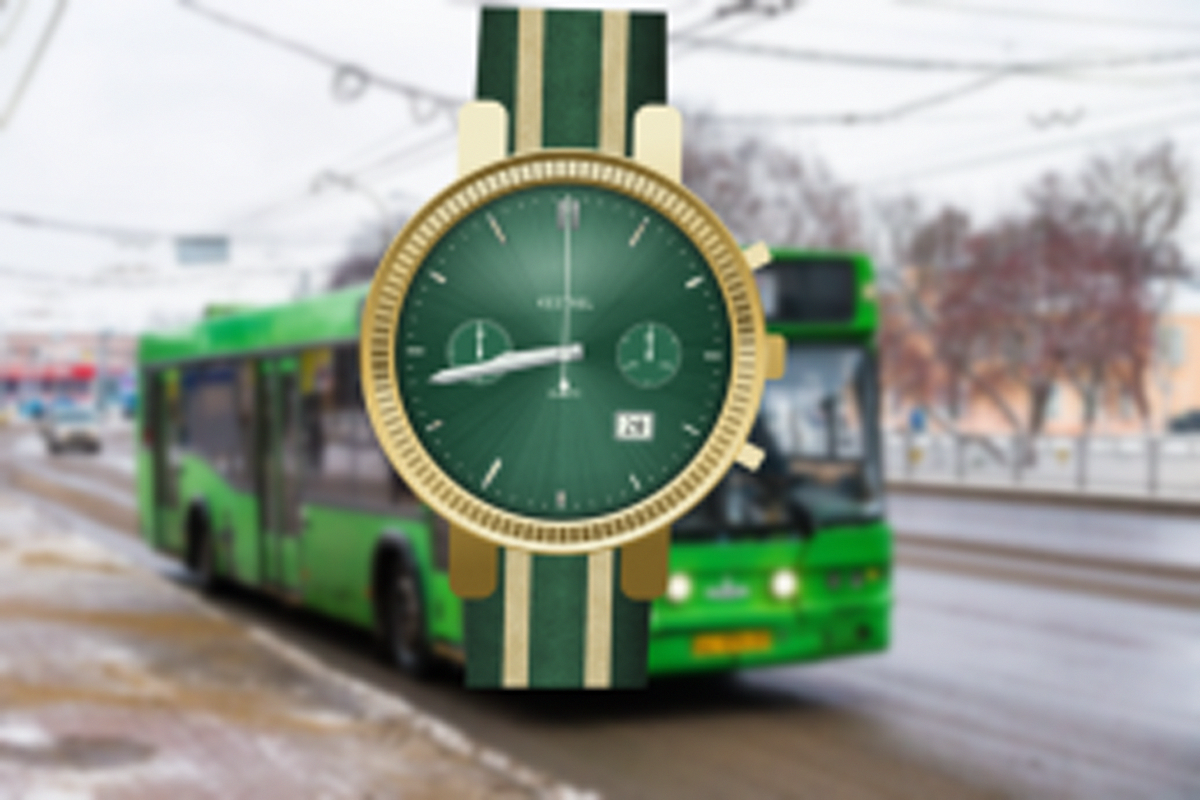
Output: **8:43**
